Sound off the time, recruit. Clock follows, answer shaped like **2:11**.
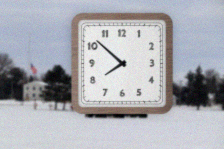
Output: **7:52**
